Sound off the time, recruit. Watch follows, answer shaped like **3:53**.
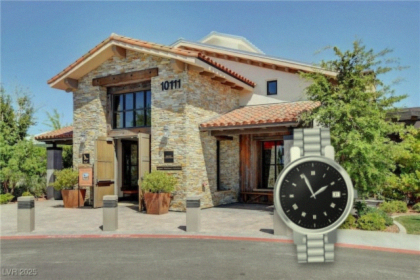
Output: **1:56**
